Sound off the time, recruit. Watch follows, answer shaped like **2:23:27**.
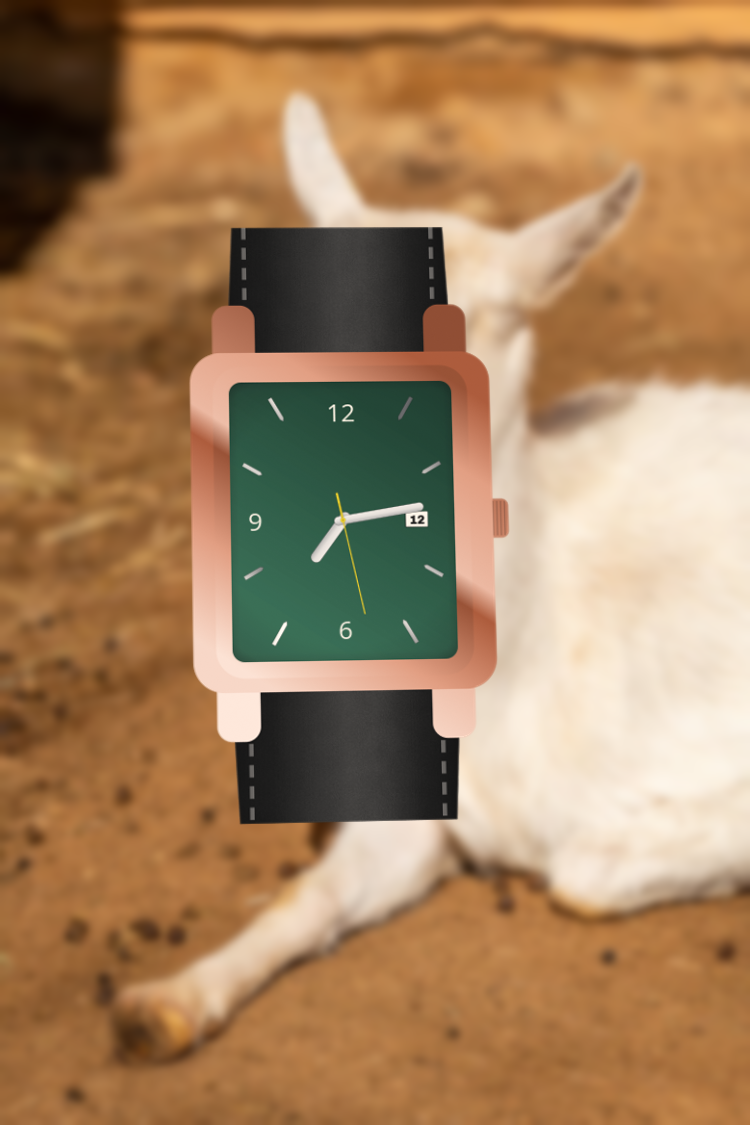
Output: **7:13:28**
